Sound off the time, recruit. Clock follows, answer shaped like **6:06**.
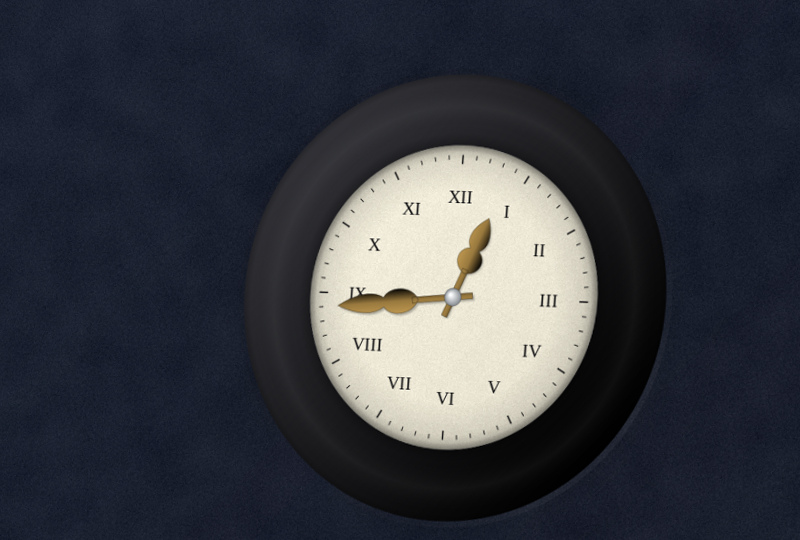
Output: **12:44**
